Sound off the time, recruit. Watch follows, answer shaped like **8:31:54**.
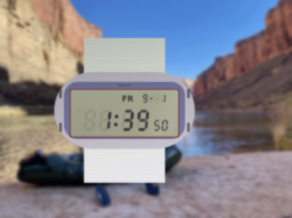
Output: **1:39:50**
